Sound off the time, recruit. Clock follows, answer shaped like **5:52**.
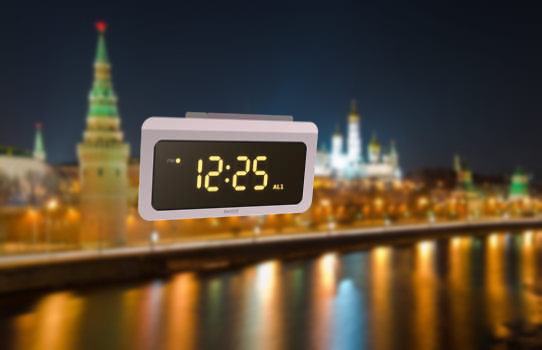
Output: **12:25**
